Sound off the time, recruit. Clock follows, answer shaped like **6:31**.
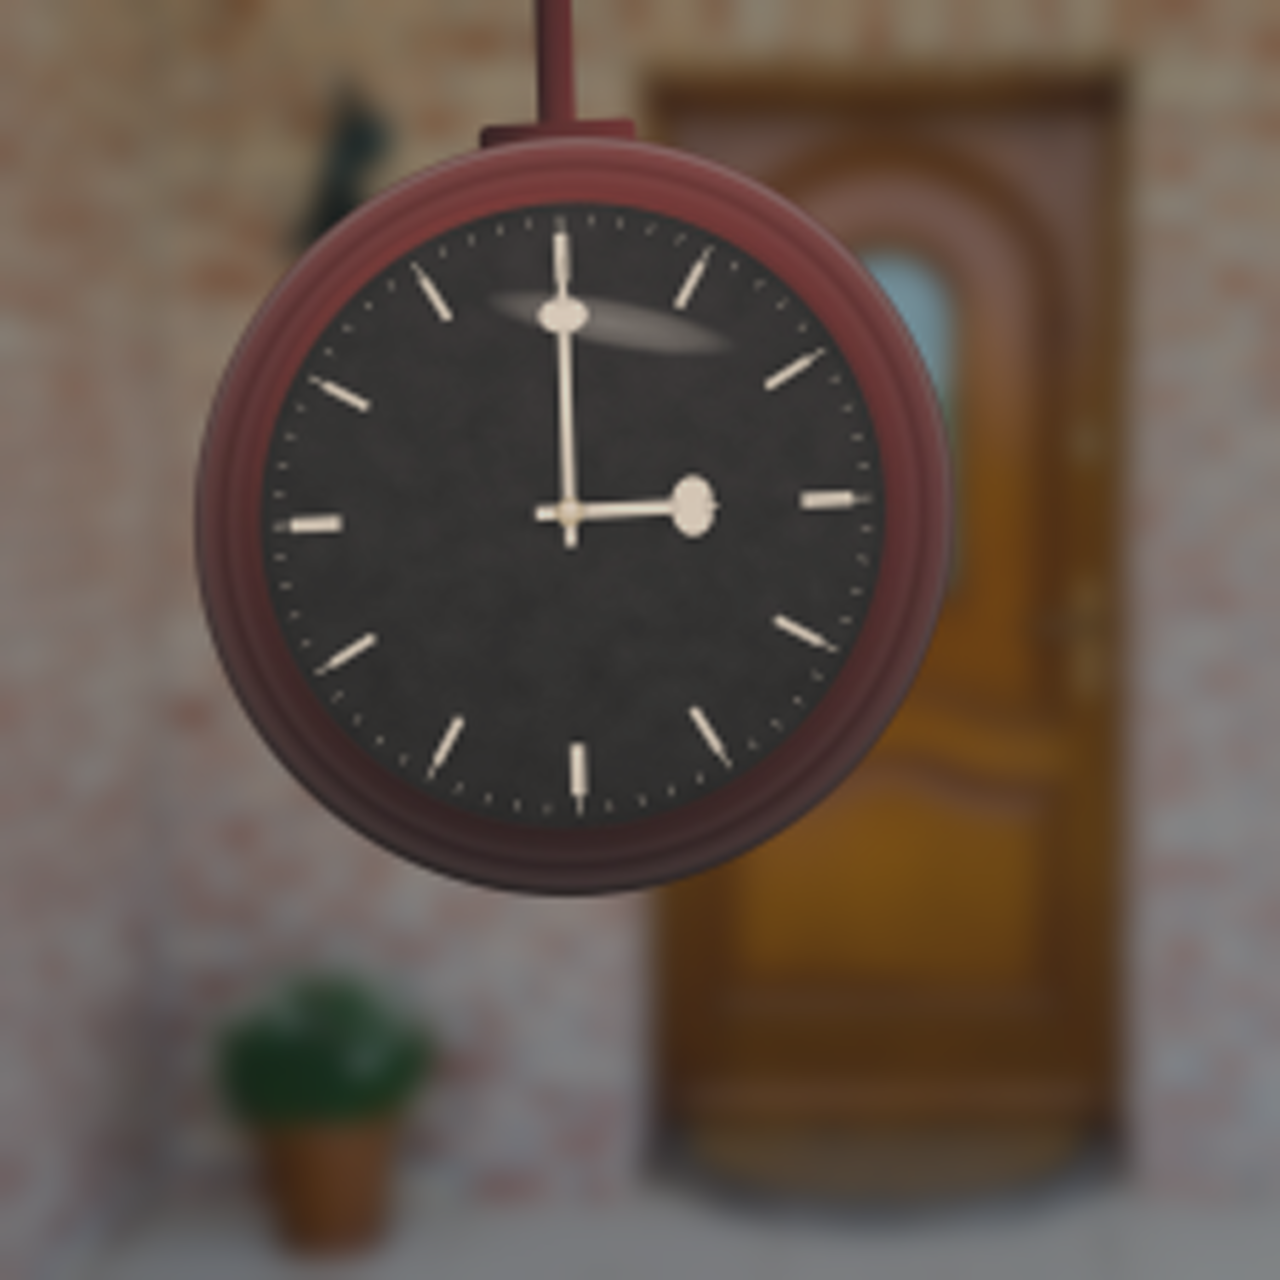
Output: **3:00**
